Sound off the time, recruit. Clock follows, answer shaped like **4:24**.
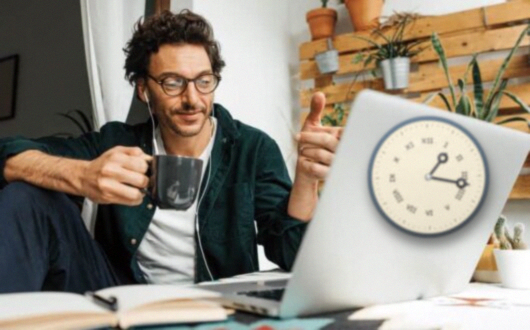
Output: **1:17**
